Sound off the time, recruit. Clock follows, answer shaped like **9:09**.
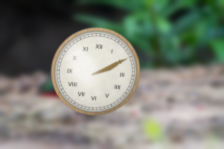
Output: **2:10**
